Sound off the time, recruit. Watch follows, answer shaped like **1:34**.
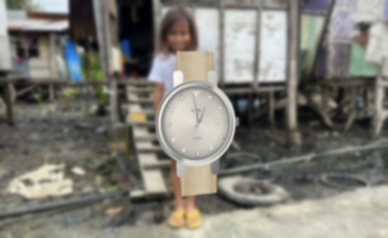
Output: **12:59**
